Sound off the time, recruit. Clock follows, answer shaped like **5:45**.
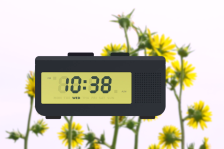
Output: **10:38**
